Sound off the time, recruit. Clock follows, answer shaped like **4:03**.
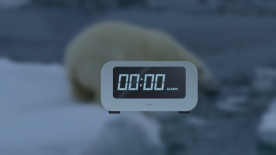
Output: **0:00**
